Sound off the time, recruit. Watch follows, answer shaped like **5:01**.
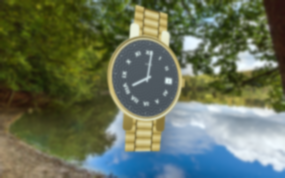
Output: **8:01**
